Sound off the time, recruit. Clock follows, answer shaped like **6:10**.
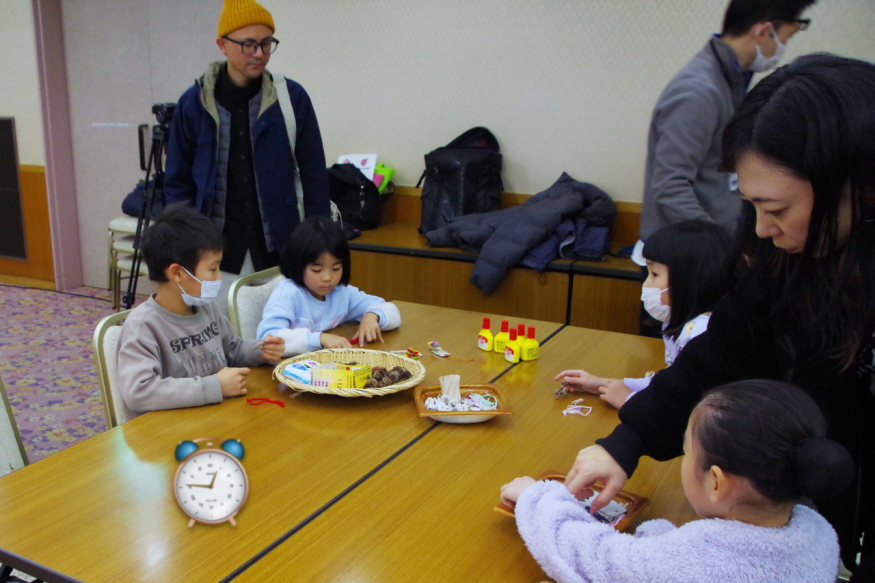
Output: **12:46**
